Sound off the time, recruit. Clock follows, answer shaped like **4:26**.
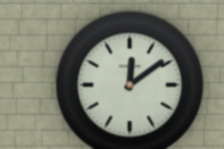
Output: **12:09**
